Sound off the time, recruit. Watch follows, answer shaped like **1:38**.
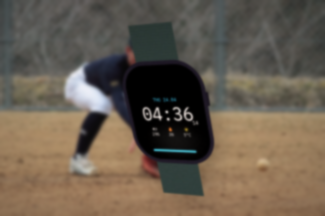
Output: **4:36**
